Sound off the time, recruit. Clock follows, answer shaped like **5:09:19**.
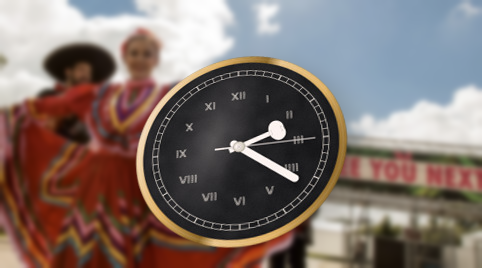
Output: **2:21:15**
